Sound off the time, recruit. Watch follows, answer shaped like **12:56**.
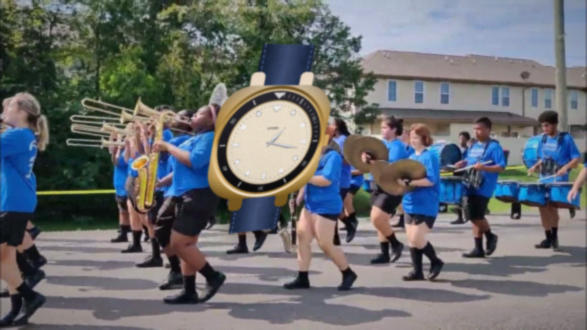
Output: **1:17**
